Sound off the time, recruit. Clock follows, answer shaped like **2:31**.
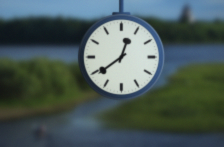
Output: **12:39**
